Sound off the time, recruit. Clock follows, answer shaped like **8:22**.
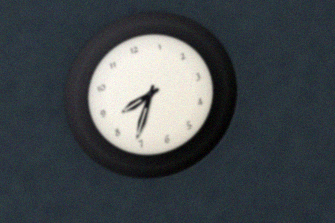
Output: **8:36**
